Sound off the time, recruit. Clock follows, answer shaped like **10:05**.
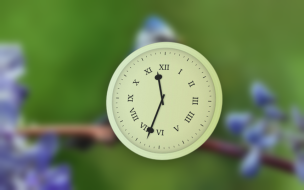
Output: **11:33**
